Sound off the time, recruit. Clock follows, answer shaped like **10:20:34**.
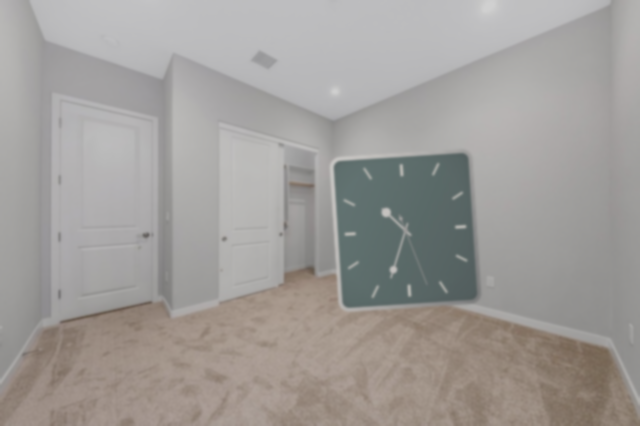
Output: **10:33:27**
